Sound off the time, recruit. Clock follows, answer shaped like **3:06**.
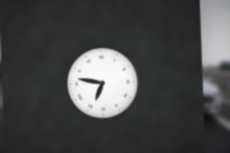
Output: **6:47**
